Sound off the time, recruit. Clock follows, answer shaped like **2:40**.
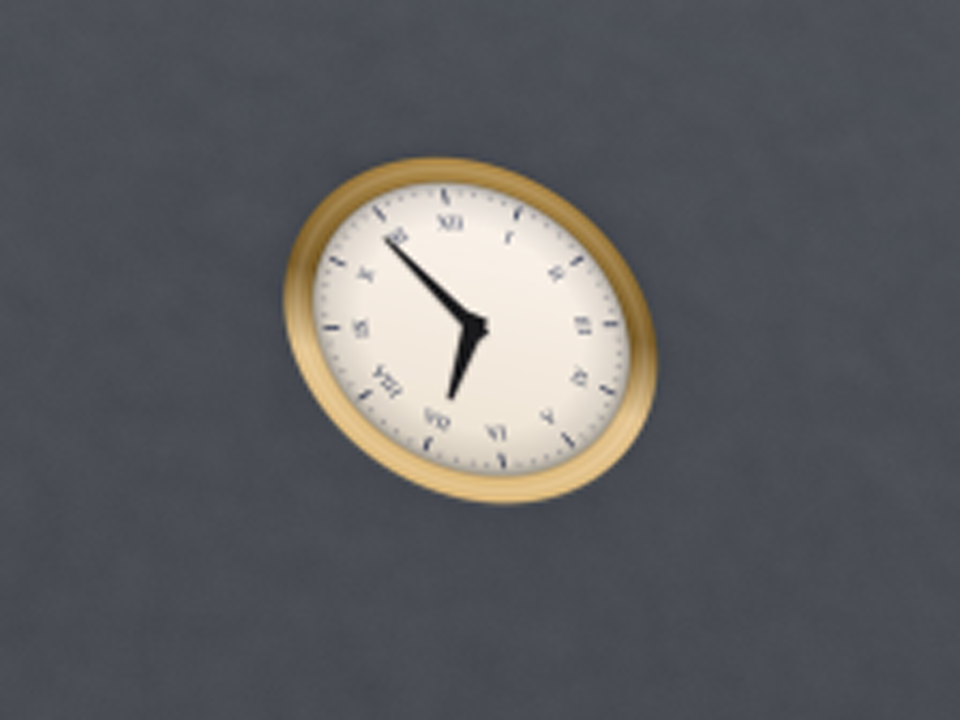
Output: **6:54**
